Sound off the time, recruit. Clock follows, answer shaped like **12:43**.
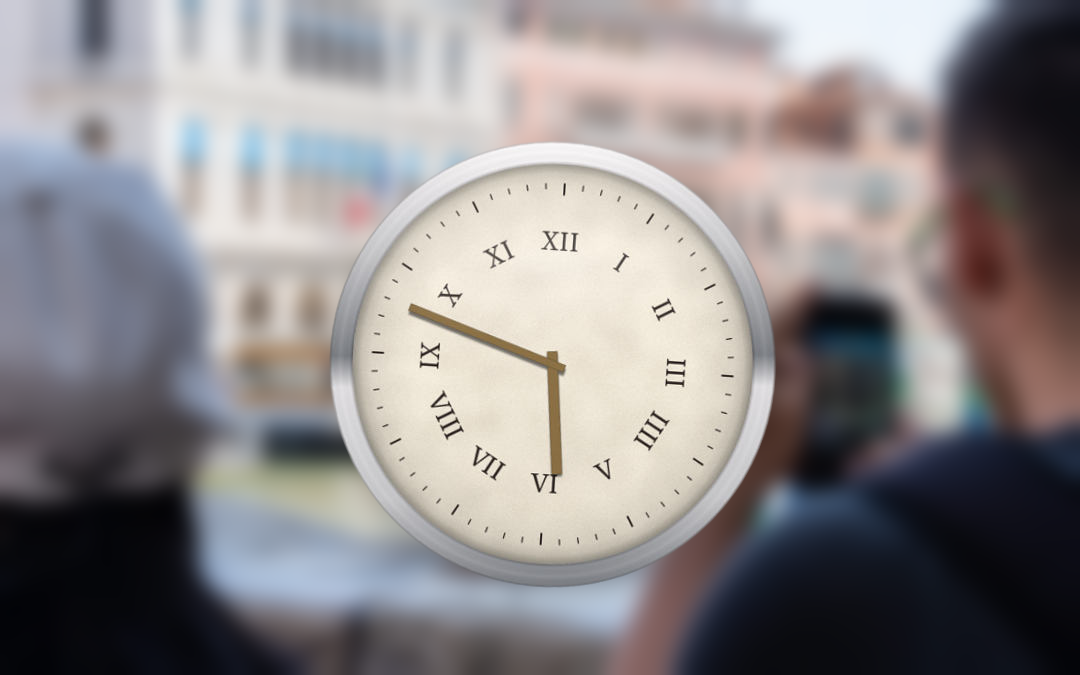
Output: **5:48**
